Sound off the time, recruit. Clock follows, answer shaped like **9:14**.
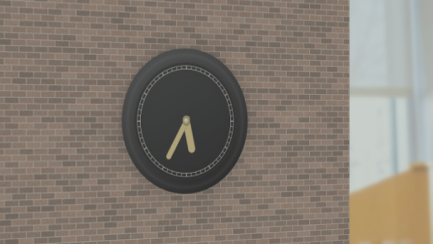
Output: **5:35**
